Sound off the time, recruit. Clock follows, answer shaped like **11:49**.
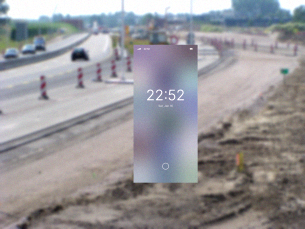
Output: **22:52**
